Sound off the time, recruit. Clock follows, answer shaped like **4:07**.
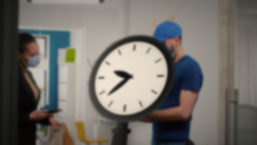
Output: **9:38**
